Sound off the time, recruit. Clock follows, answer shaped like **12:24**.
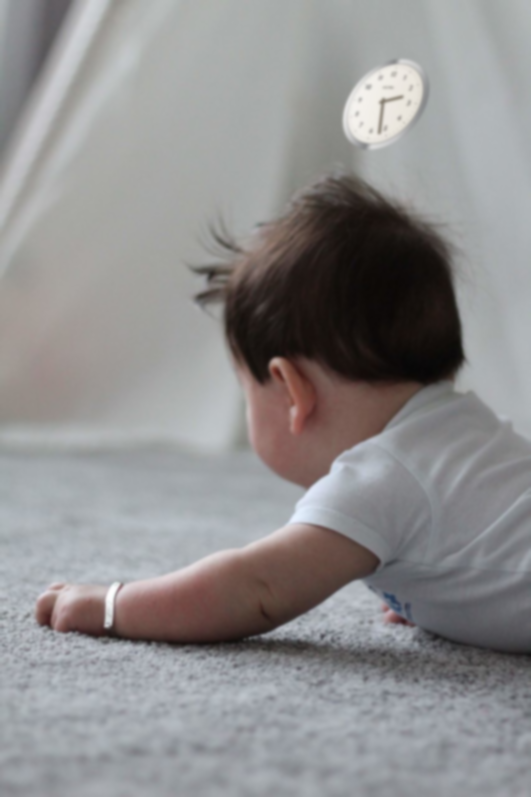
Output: **2:27**
